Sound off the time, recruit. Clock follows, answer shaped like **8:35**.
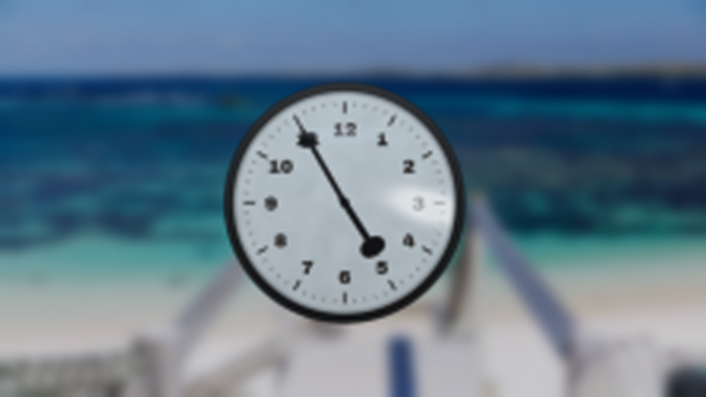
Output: **4:55**
